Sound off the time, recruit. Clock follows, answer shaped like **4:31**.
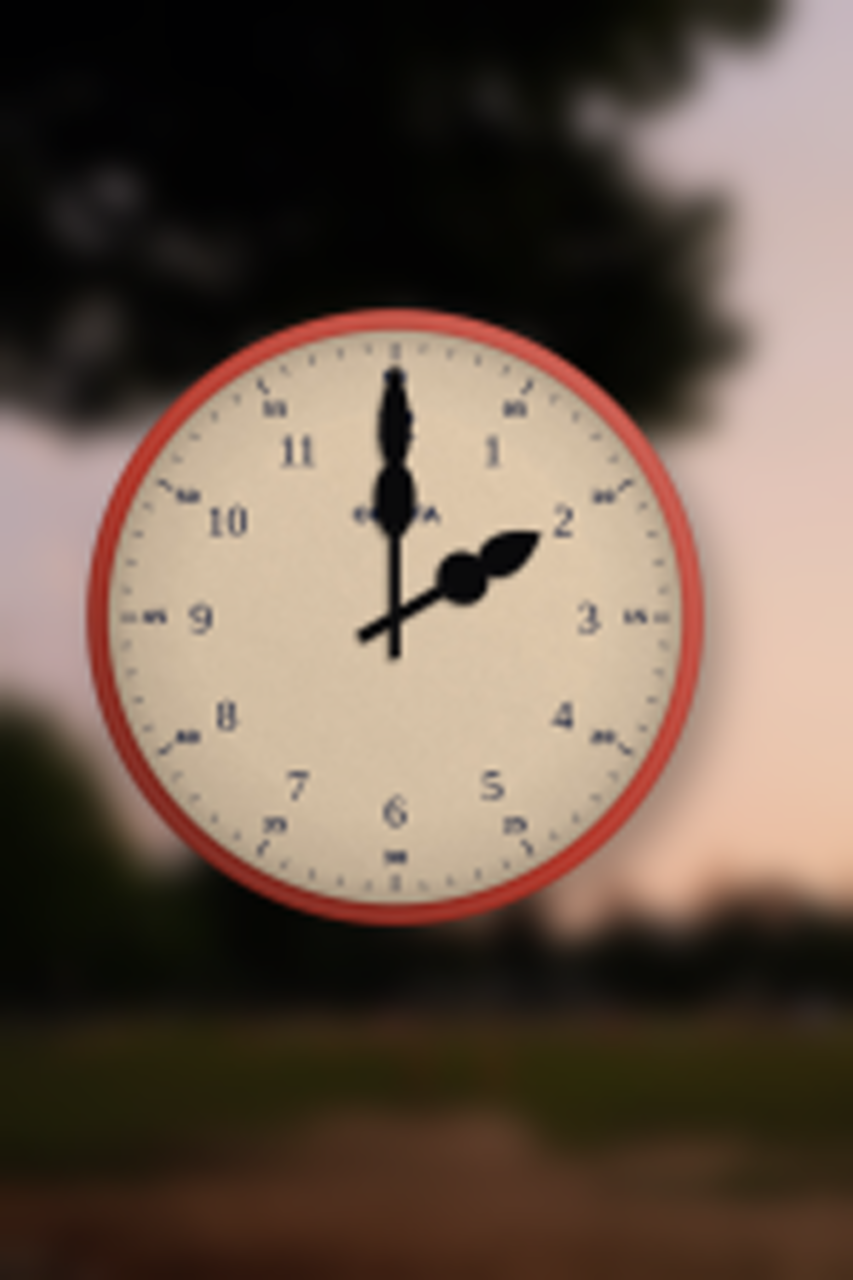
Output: **2:00**
